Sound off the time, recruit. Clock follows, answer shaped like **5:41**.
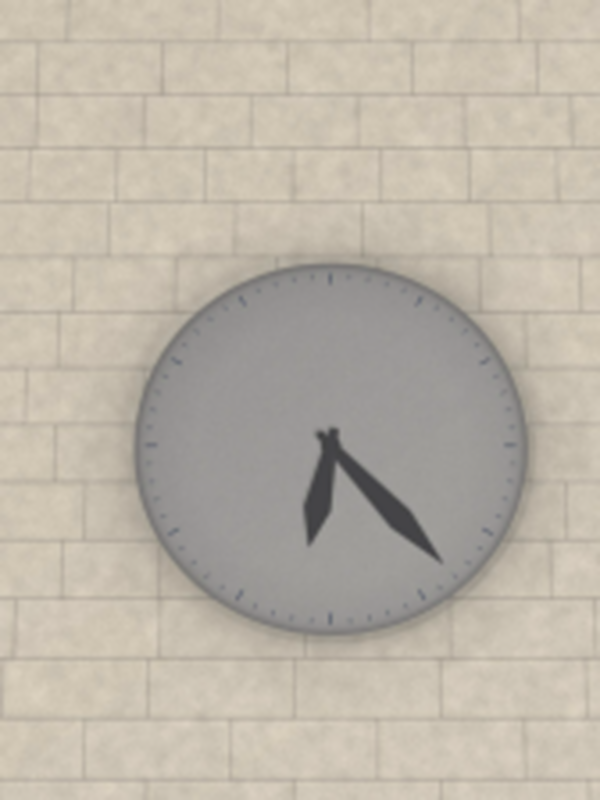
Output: **6:23**
